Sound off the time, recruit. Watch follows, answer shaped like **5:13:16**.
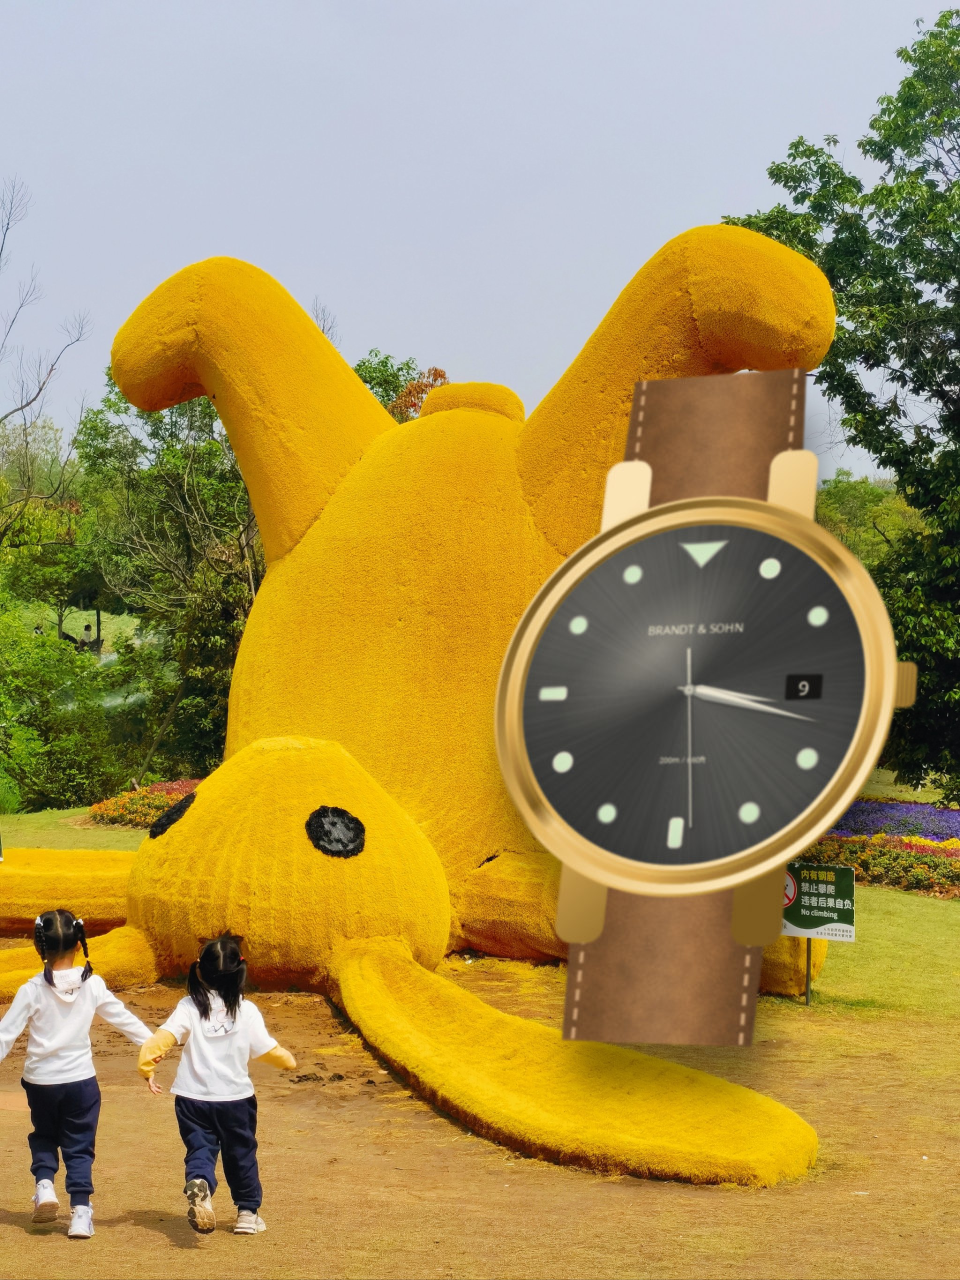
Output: **3:17:29**
